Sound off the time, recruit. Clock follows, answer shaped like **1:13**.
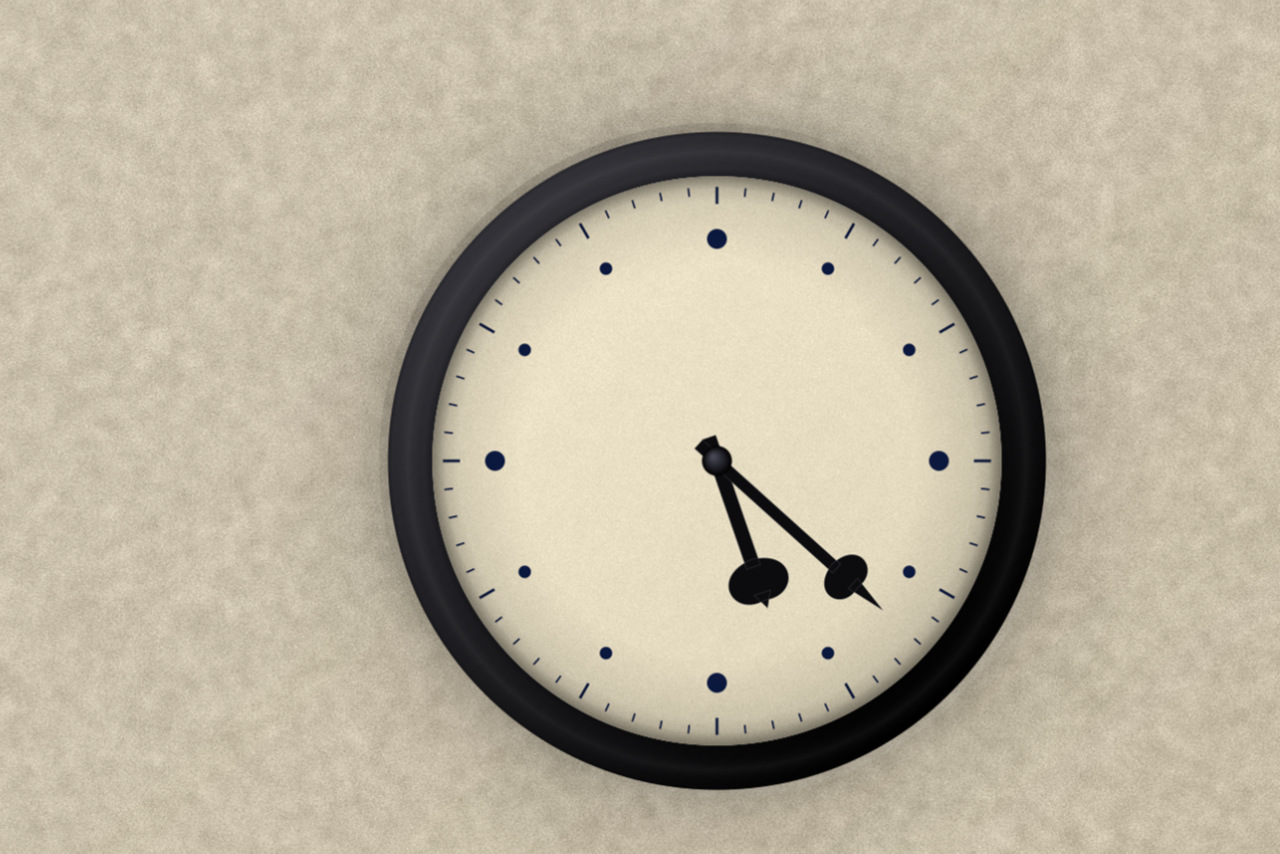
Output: **5:22**
